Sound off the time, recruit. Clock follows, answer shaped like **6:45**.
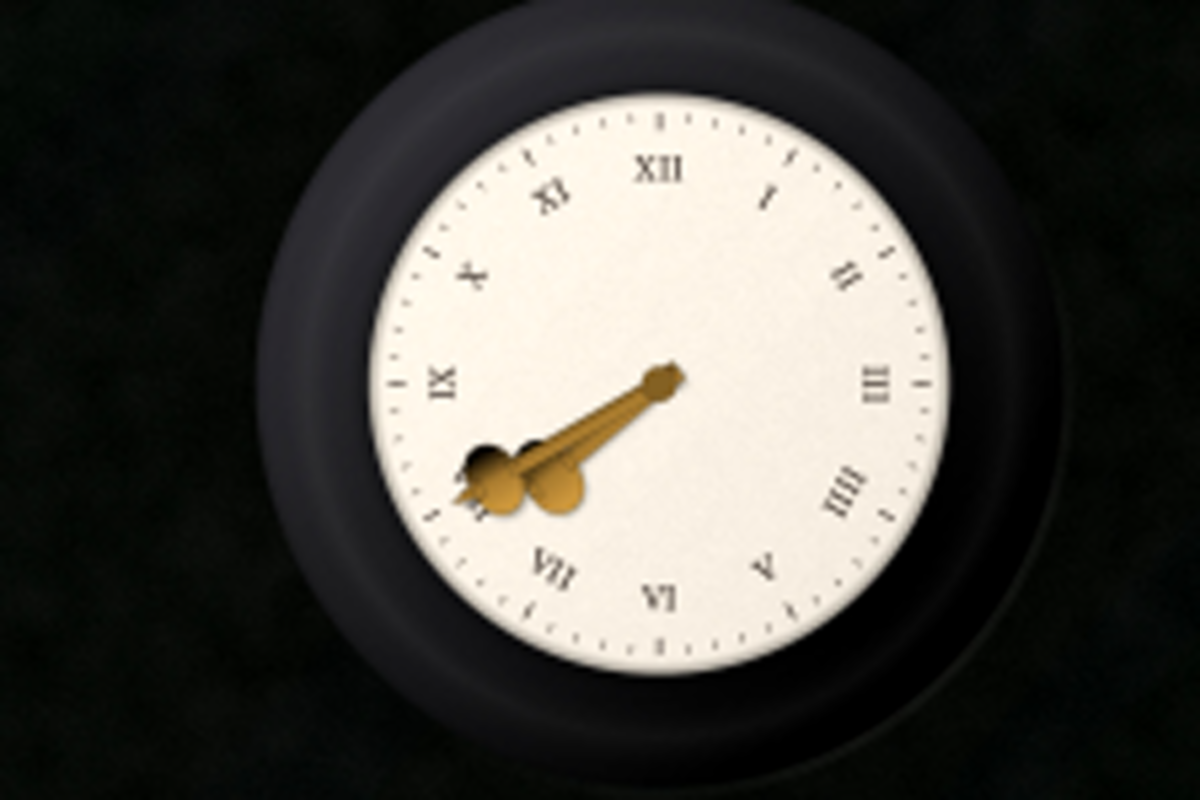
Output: **7:40**
